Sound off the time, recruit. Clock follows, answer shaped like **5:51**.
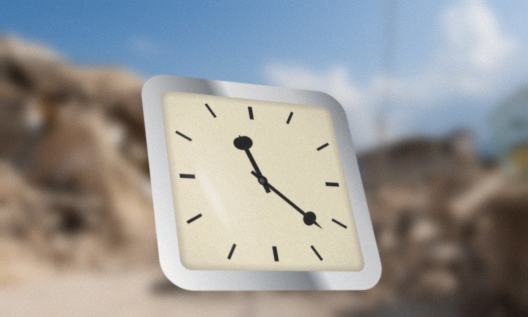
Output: **11:22**
